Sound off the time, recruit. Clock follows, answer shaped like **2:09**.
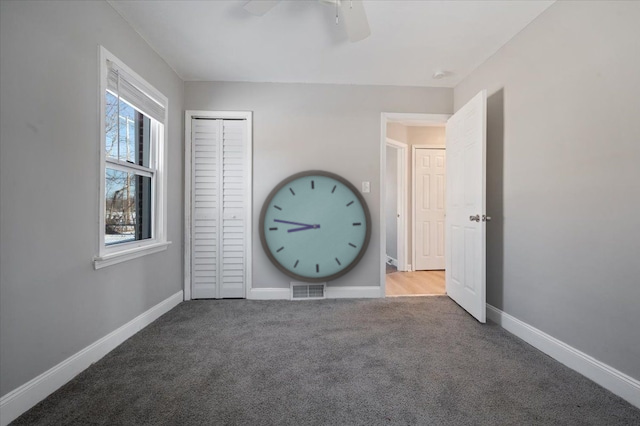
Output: **8:47**
